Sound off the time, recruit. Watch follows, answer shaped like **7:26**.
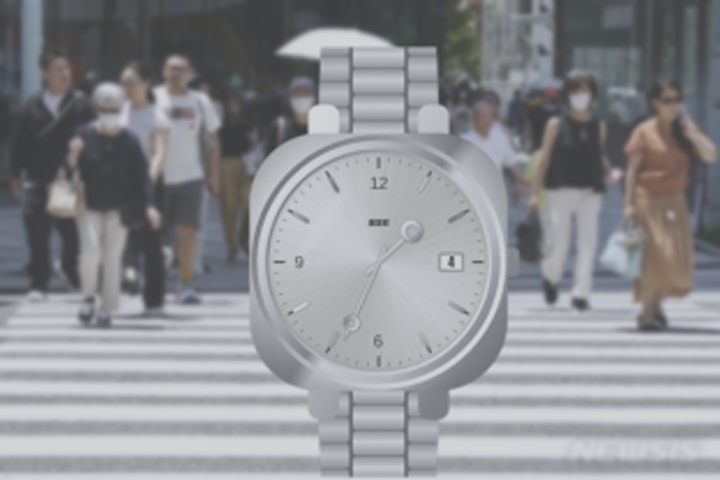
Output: **1:34**
